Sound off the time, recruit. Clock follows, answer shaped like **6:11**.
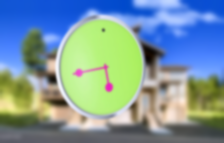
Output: **5:44**
